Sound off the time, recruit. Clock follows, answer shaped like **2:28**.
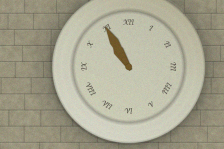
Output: **10:55**
